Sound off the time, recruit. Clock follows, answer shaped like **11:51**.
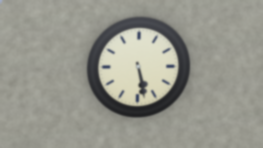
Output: **5:28**
